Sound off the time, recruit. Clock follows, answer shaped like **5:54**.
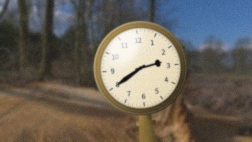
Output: **2:40**
